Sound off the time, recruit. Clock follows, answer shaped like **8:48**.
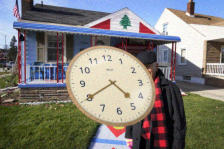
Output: **4:40**
